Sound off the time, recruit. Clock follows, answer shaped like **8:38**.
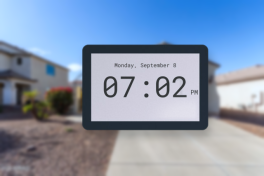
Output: **7:02**
